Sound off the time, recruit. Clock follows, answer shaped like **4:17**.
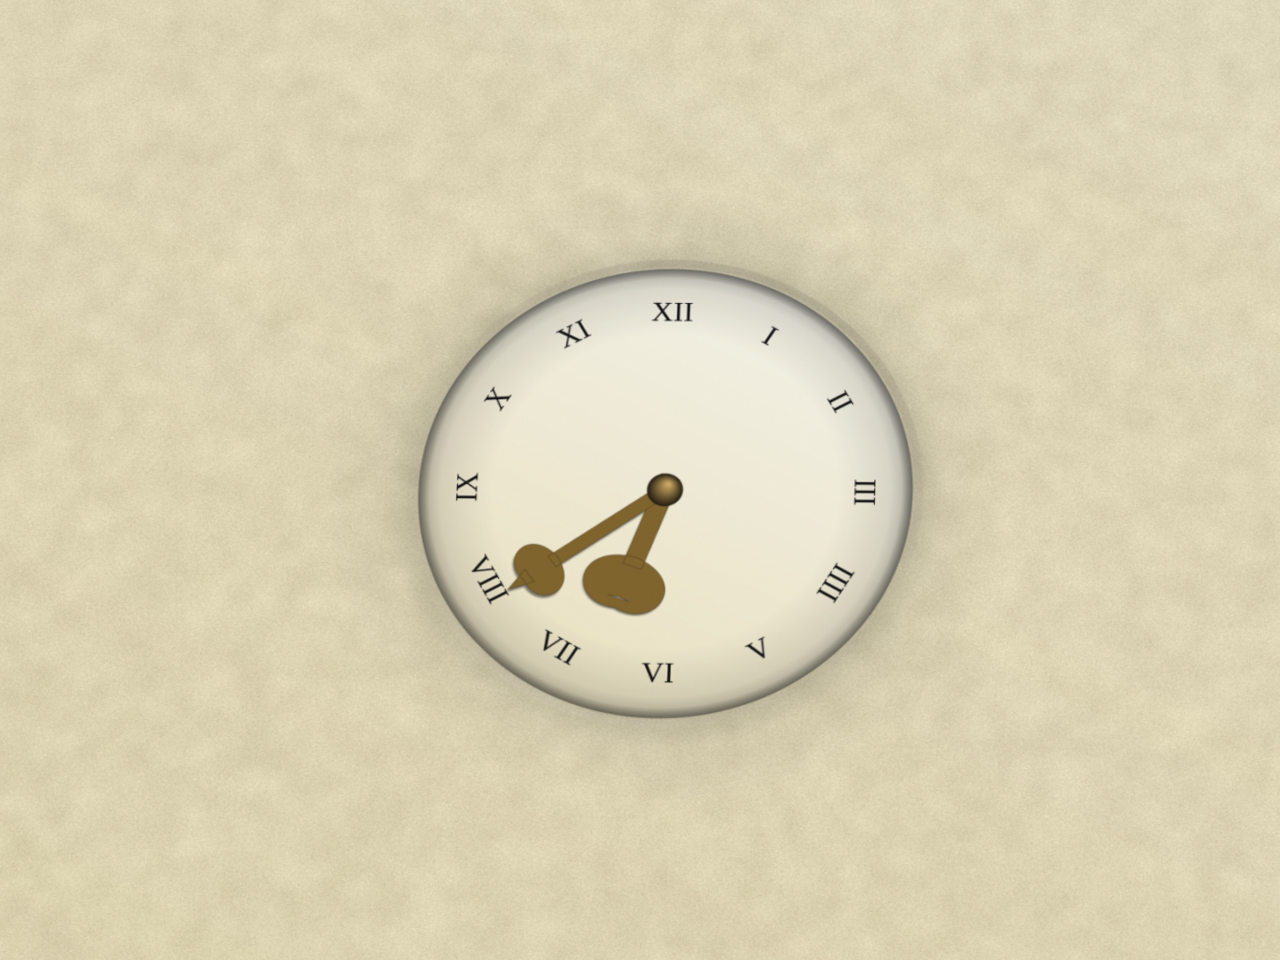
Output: **6:39**
